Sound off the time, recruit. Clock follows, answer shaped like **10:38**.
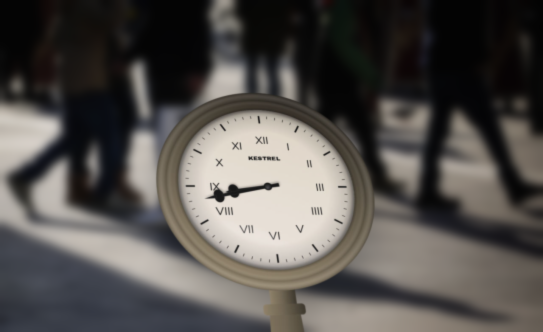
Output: **8:43**
